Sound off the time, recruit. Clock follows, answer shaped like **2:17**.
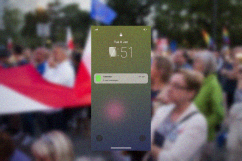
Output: **7:51**
